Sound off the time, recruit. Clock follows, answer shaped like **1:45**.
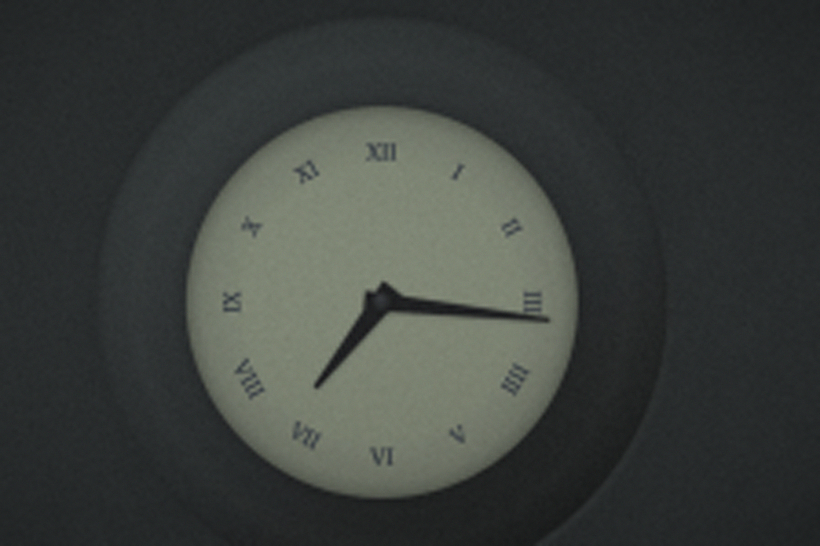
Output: **7:16**
